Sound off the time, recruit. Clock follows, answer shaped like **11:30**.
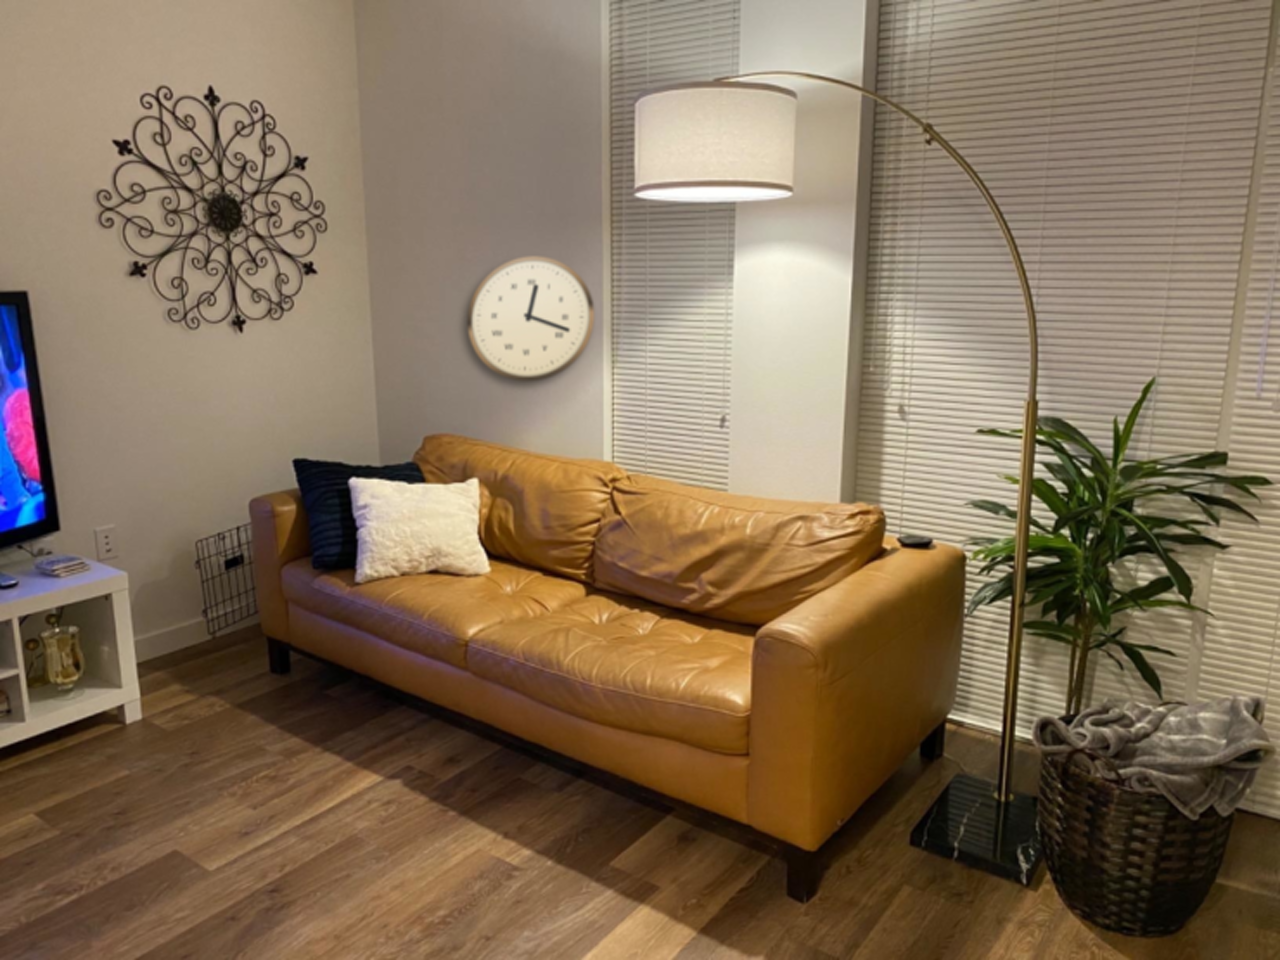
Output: **12:18**
